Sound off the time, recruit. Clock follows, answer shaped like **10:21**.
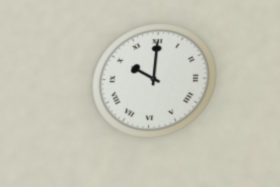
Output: **10:00**
